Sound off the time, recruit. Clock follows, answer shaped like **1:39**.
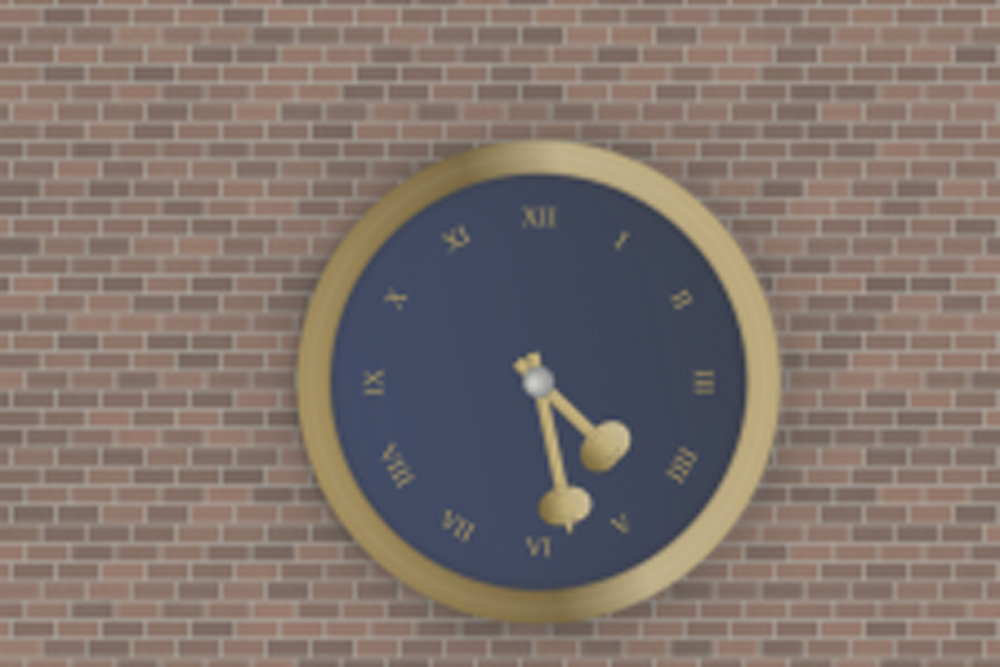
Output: **4:28**
